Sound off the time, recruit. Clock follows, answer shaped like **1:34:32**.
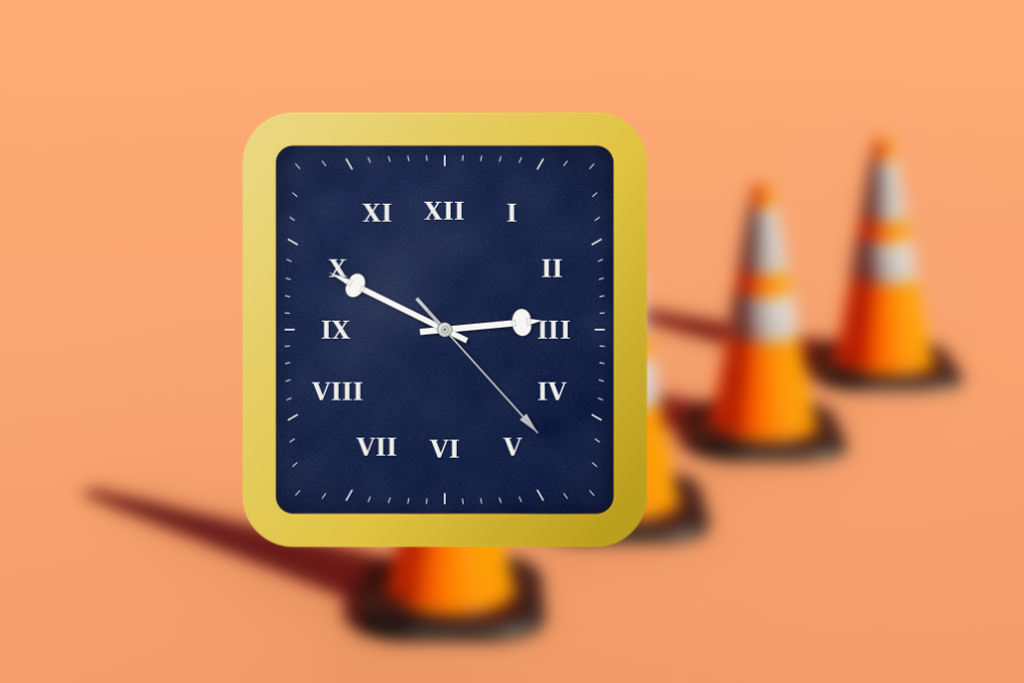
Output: **2:49:23**
